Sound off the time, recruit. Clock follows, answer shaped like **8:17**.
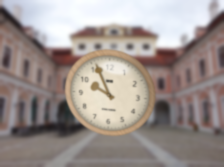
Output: **9:56**
